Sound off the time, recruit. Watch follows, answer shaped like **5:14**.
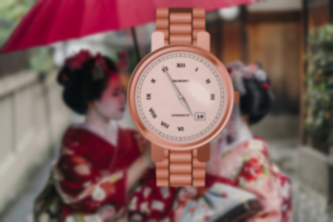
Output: **4:55**
